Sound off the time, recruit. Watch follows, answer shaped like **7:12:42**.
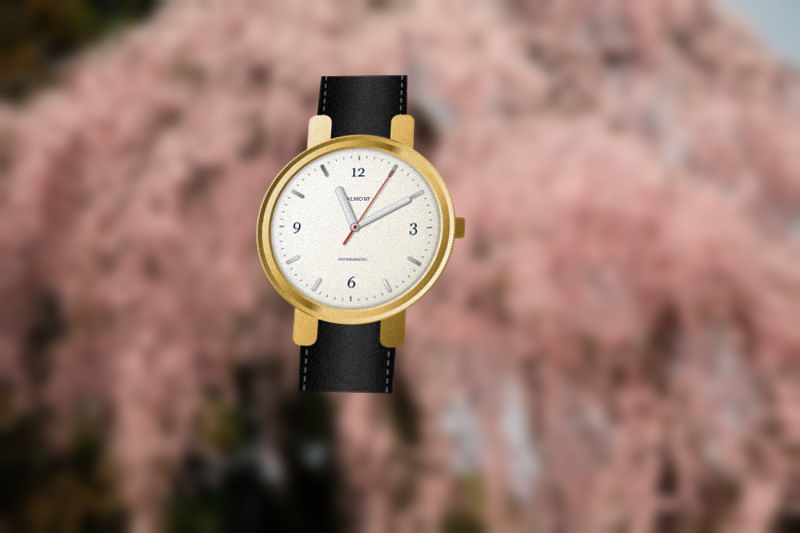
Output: **11:10:05**
